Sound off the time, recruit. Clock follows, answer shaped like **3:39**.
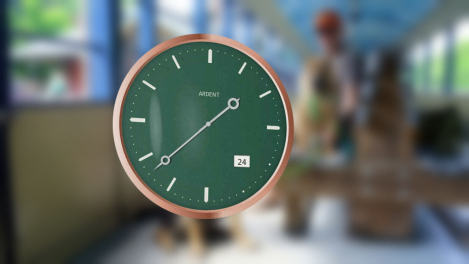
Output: **1:38**
